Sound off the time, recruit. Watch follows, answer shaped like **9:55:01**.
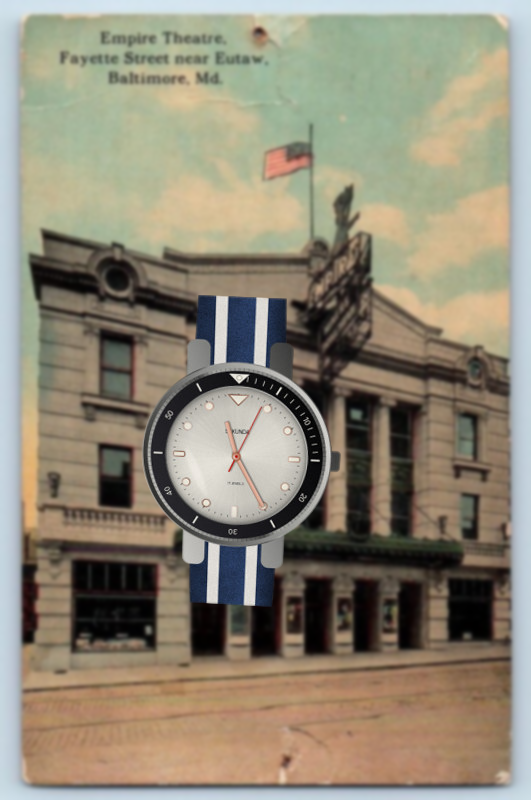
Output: **11:25:04**
